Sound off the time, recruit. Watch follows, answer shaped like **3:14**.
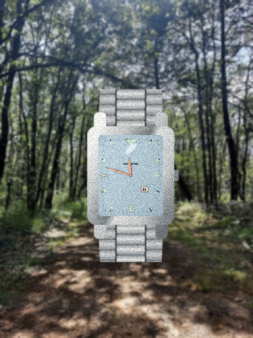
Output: **11:48**
